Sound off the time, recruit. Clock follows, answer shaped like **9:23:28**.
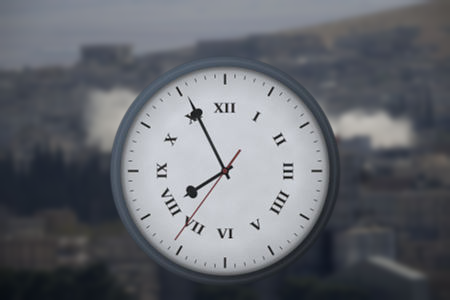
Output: **7:55:36**
